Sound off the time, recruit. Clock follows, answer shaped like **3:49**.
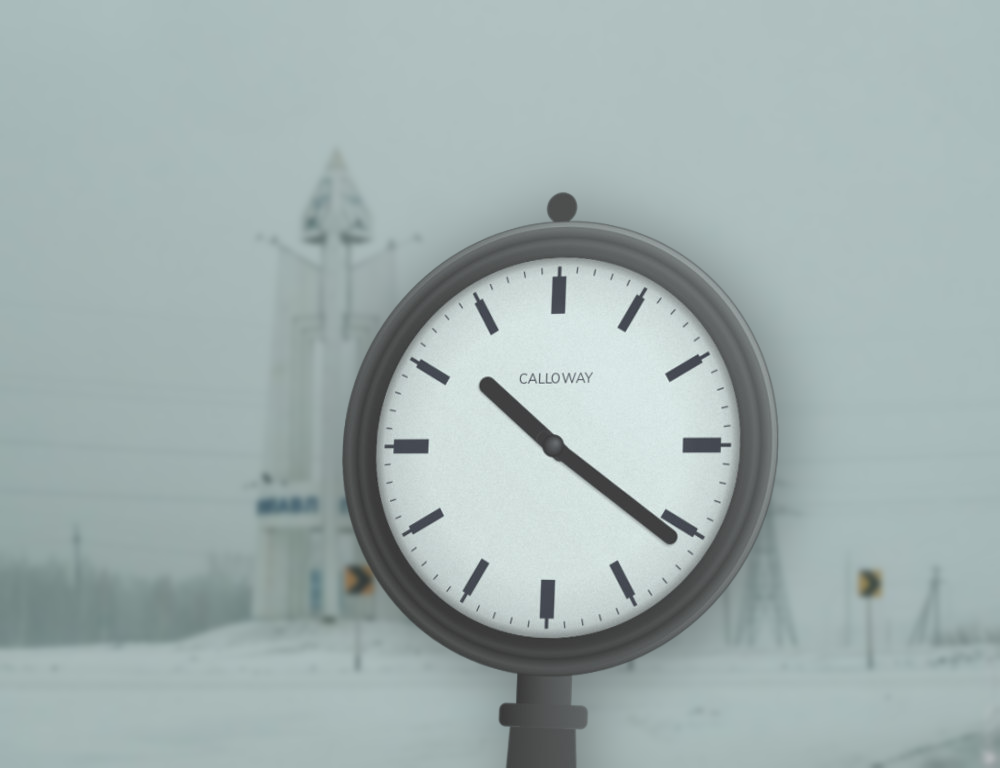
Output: **10:21**
